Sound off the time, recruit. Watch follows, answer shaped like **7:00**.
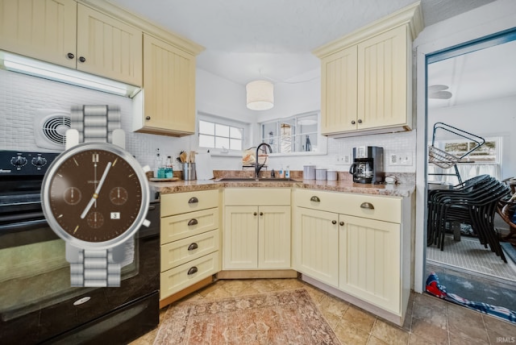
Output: **7:04**
